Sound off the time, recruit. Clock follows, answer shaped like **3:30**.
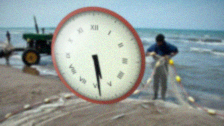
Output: **5:29**
